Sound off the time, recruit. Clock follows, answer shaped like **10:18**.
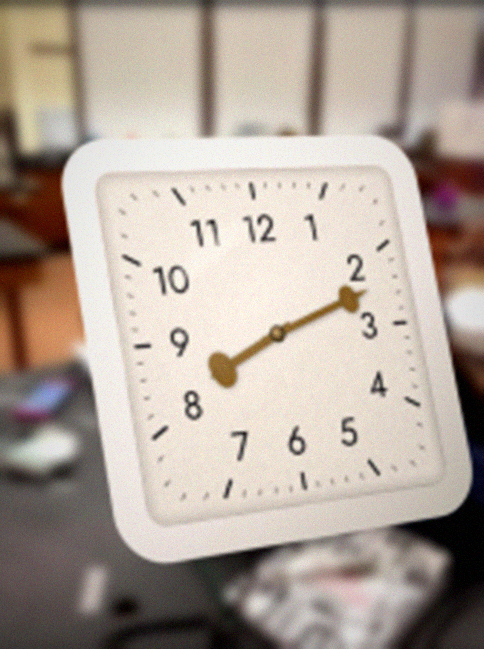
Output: **8:12**
